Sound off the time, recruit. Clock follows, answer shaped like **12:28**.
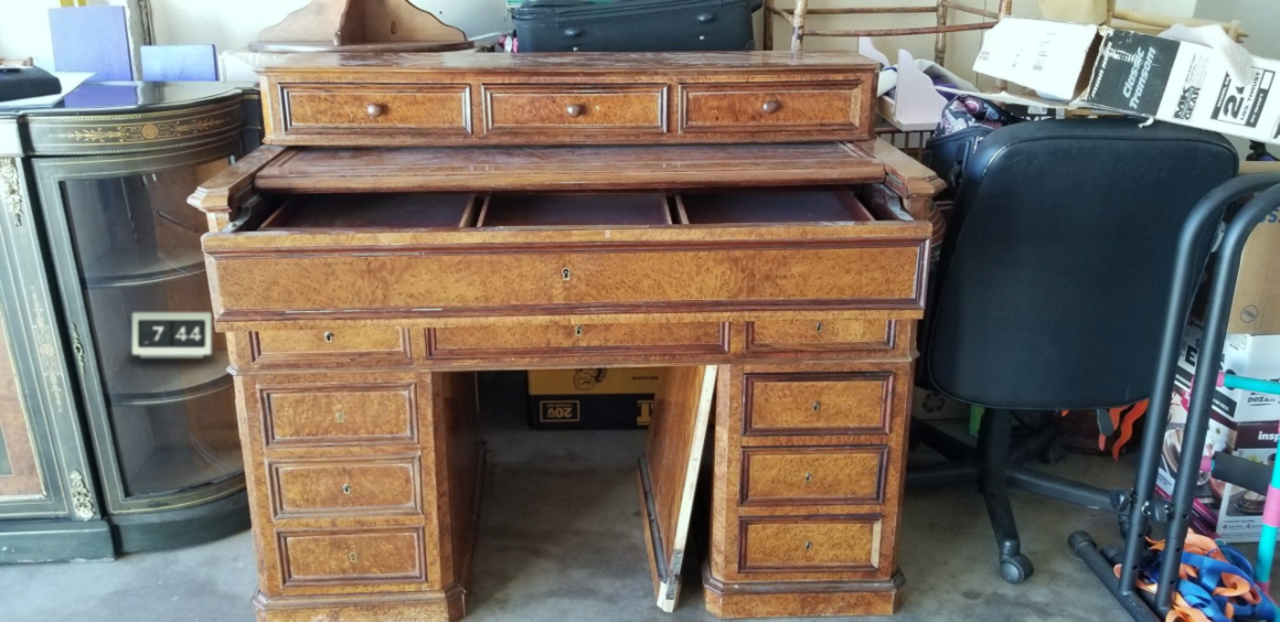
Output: **7:44**
